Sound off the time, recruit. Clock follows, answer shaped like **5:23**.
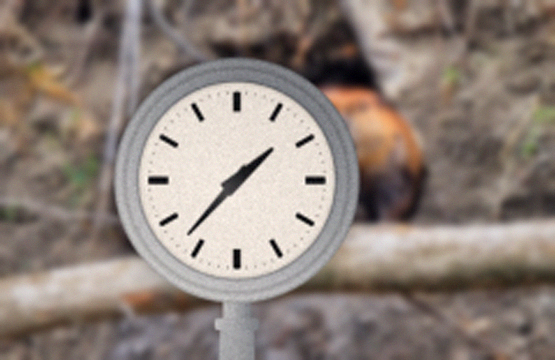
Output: **1:37**
